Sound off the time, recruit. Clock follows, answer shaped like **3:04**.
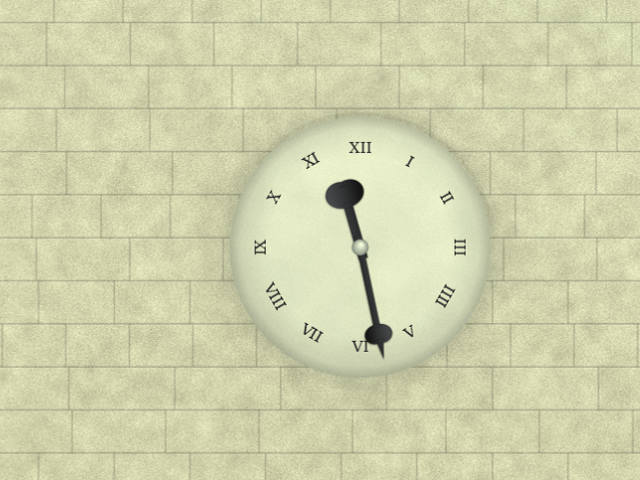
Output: **11:28**
